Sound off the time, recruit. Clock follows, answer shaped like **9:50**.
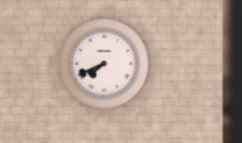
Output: **7:41**
